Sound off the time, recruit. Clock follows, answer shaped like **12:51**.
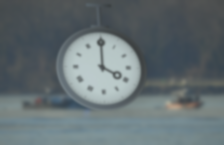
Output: **4:00**
